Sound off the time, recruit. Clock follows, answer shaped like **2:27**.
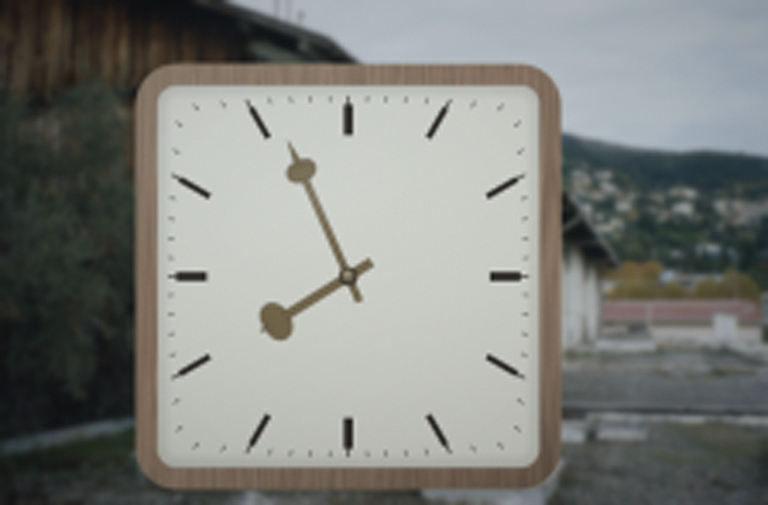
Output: **7:56**
